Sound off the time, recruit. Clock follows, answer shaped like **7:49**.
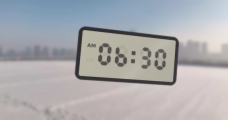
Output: **6:30**
